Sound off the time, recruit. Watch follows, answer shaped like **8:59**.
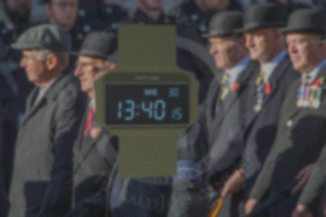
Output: **13:40**
